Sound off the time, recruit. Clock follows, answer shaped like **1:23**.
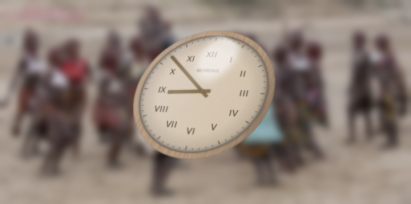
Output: **8:52**
